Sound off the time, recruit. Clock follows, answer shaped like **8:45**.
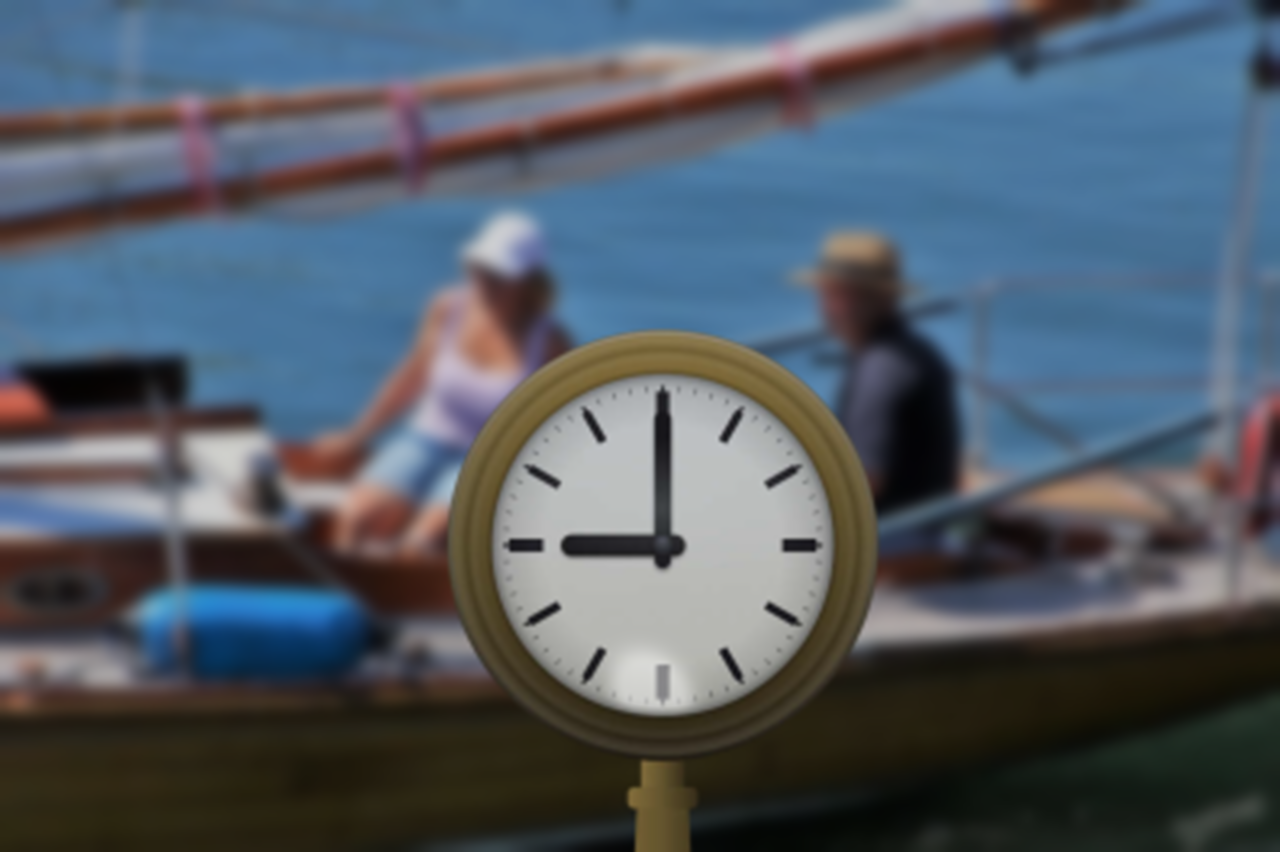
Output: **9:00**
